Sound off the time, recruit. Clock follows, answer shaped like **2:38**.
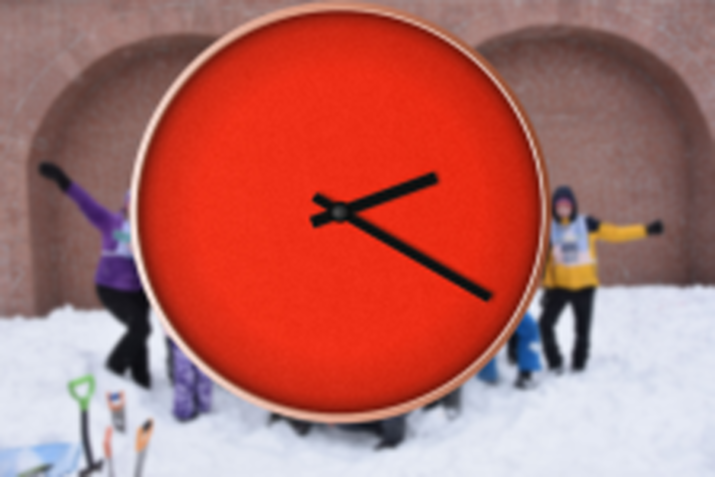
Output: **2:20**
